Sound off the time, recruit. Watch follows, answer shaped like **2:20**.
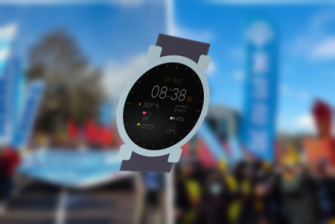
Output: **8:38**
